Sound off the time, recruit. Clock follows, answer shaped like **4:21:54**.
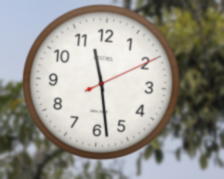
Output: **11:28:10**
